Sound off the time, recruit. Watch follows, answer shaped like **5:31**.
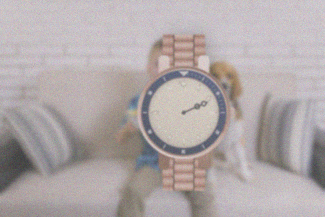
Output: **2:11**
